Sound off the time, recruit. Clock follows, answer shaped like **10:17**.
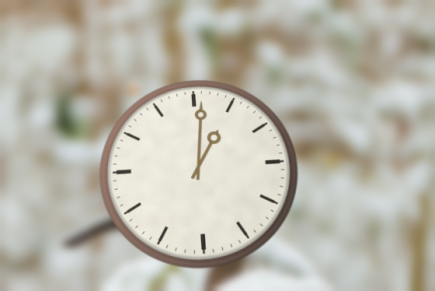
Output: **1:01**
